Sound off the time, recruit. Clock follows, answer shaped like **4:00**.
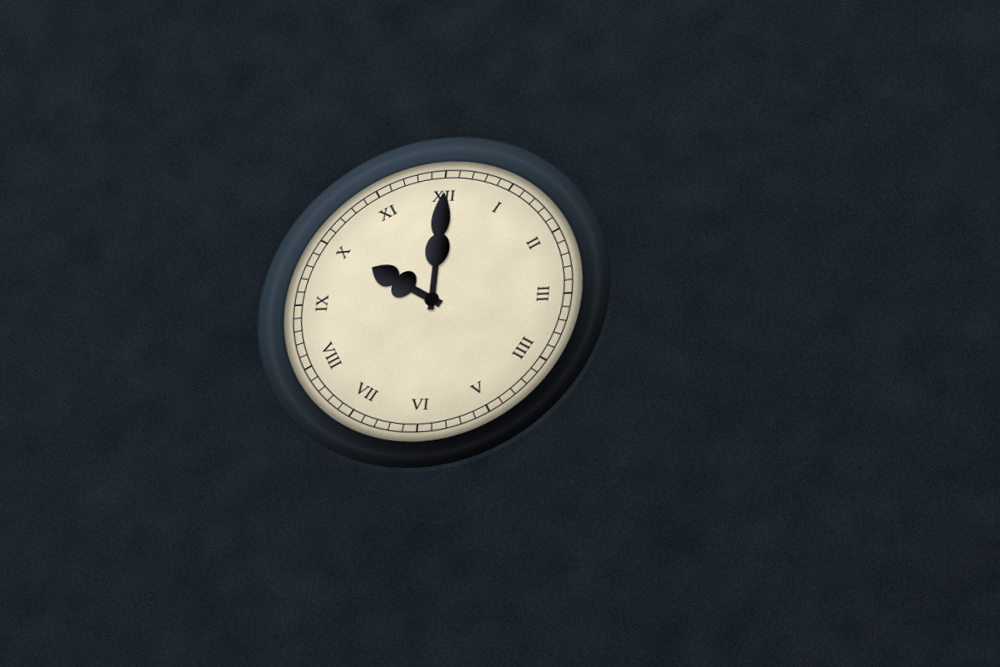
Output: **10:00**
